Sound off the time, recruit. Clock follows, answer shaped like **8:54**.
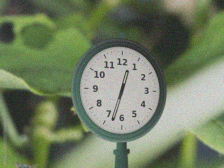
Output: **12:33**
